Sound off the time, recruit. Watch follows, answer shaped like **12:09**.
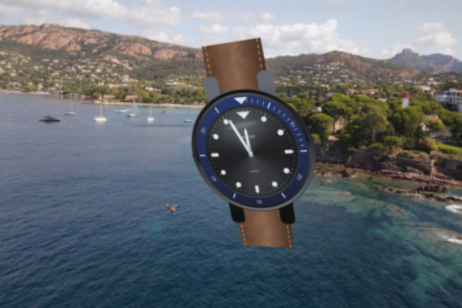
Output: **11:56**
